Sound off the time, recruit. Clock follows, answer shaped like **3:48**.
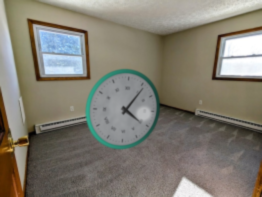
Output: **4:06**
